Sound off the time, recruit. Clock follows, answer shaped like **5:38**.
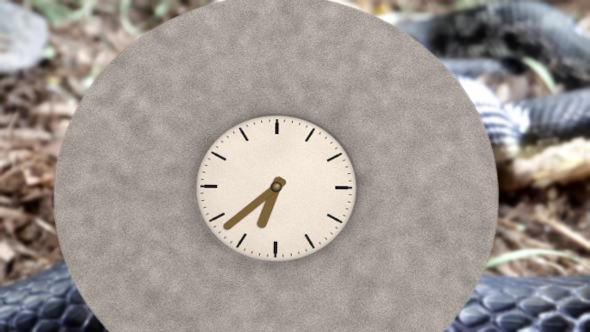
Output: **6:38**
